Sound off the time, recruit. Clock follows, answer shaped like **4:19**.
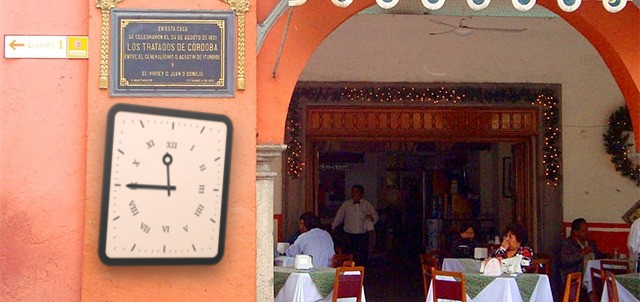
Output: **11:45**
